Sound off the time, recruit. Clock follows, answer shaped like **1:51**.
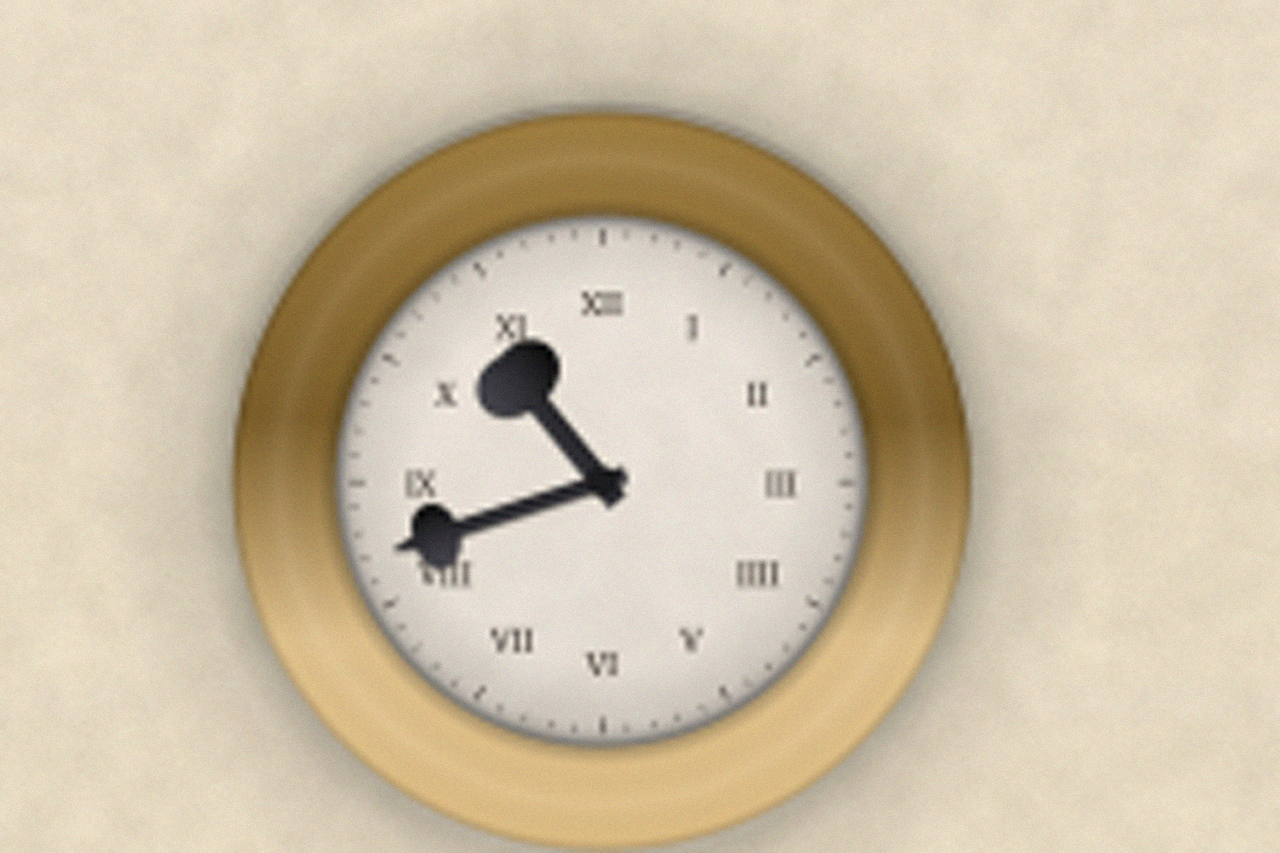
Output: **10:42**
